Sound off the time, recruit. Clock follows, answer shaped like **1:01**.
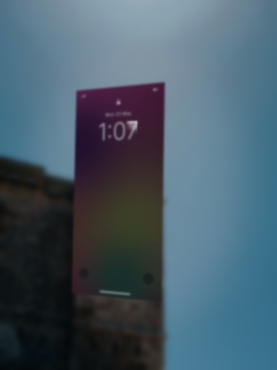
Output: **1:07**
